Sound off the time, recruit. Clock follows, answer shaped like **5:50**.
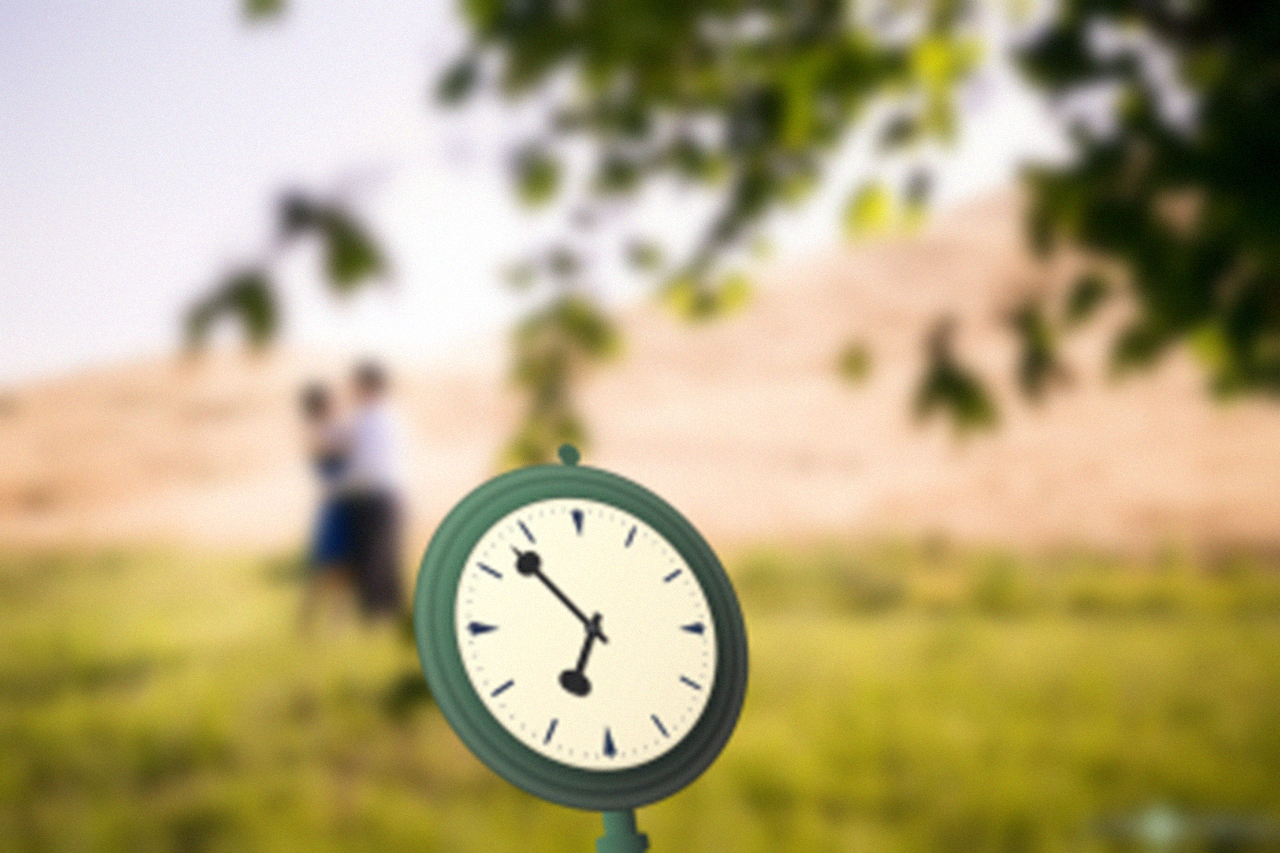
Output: **6:53**
